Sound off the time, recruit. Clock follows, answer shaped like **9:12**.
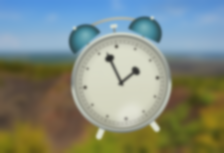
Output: **1:57**
